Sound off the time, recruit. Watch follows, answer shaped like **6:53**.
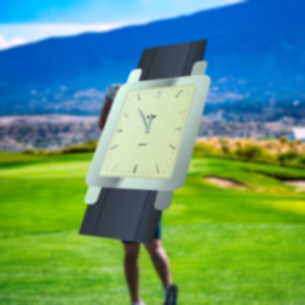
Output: **11:54**
